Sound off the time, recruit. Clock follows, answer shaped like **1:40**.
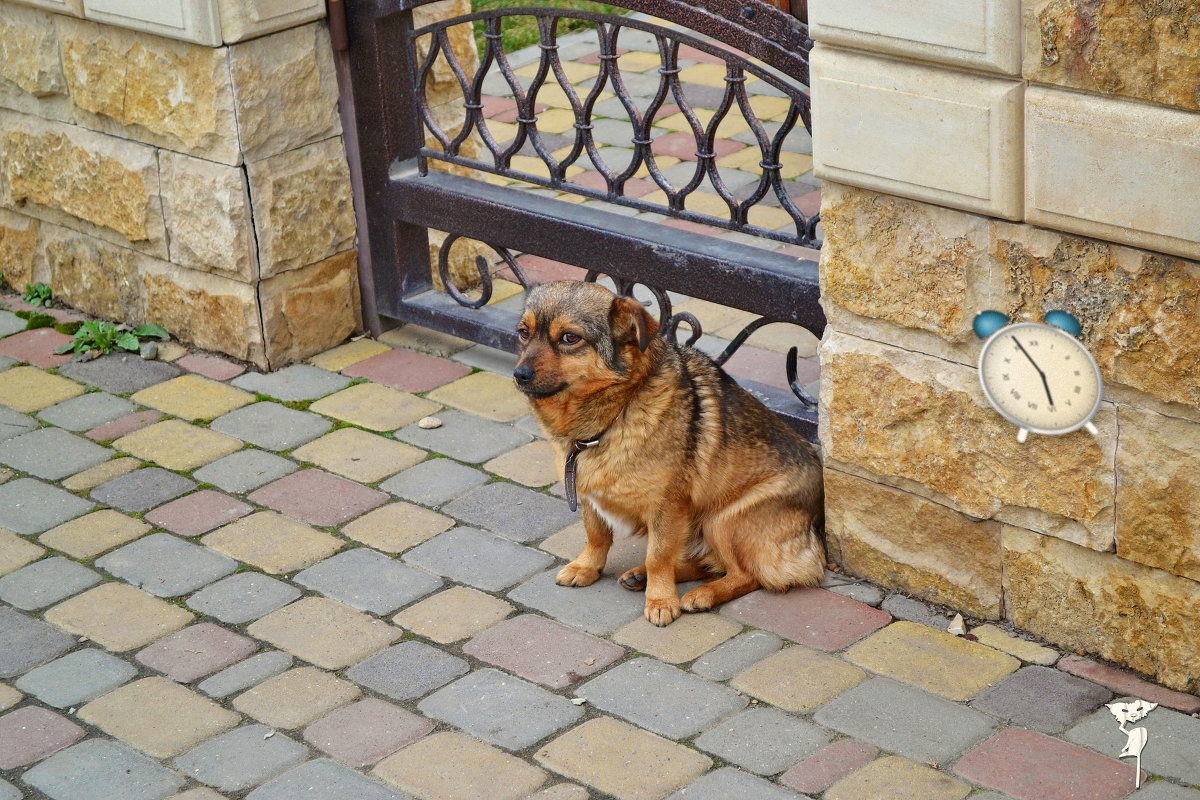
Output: **5:56**
